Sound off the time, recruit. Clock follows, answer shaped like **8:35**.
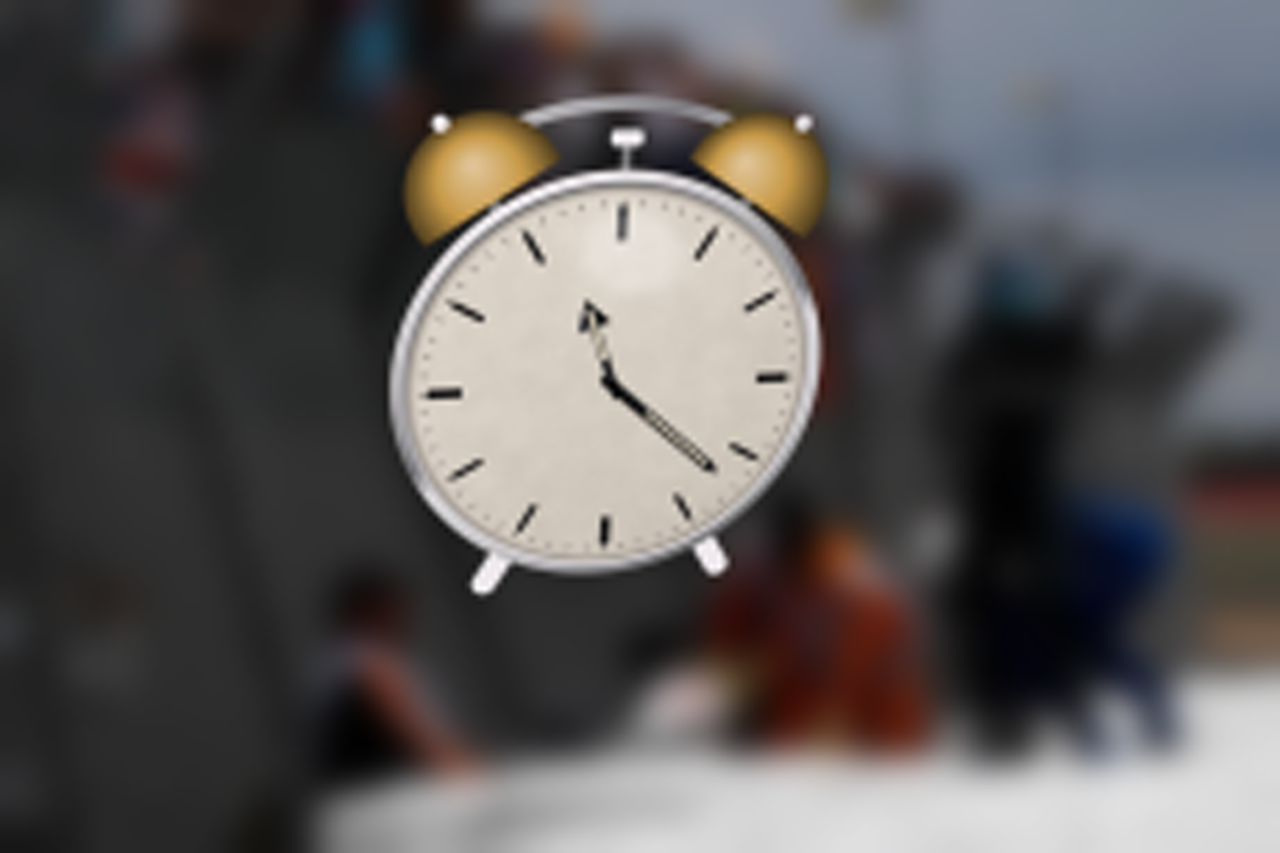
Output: **11:22**
